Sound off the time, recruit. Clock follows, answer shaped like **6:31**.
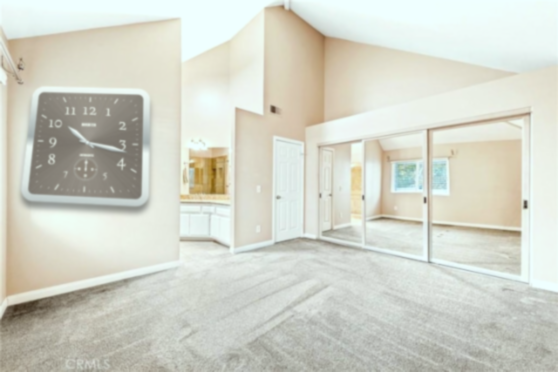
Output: **10:17**
